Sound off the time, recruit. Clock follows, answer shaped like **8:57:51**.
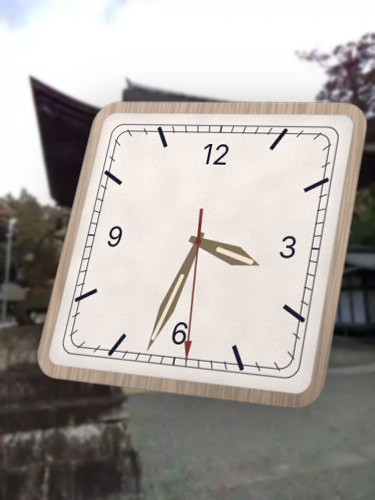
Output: **3:32:29**
